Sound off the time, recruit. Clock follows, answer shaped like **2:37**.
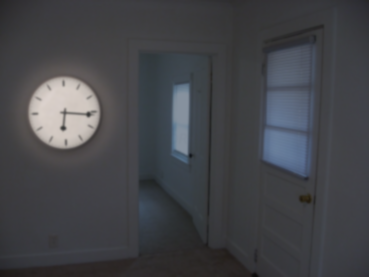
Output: **6:16**
